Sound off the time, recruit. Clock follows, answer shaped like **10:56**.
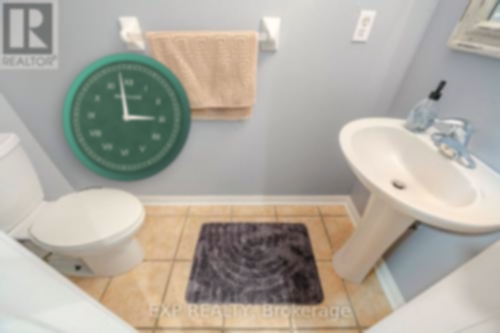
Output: **2:58**
